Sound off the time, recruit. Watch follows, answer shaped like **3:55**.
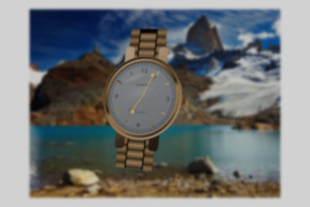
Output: **7:04**
